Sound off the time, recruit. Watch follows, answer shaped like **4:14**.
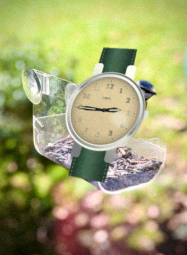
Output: **2:45**
